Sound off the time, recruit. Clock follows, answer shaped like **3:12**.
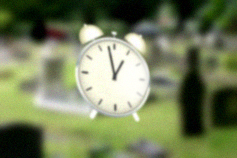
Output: **12:58**
